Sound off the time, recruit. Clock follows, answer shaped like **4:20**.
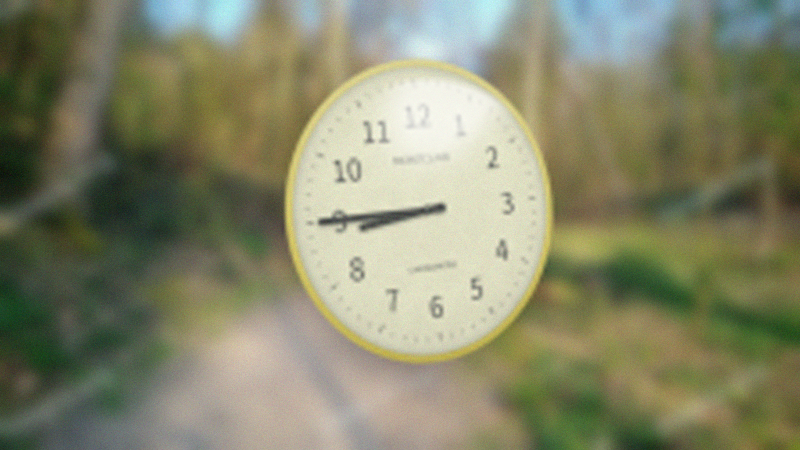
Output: **8:45**
